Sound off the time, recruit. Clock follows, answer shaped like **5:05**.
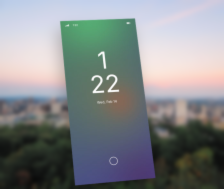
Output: **1:22**
